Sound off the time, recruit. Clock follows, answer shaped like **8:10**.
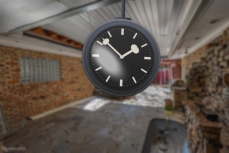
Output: **1:52**
